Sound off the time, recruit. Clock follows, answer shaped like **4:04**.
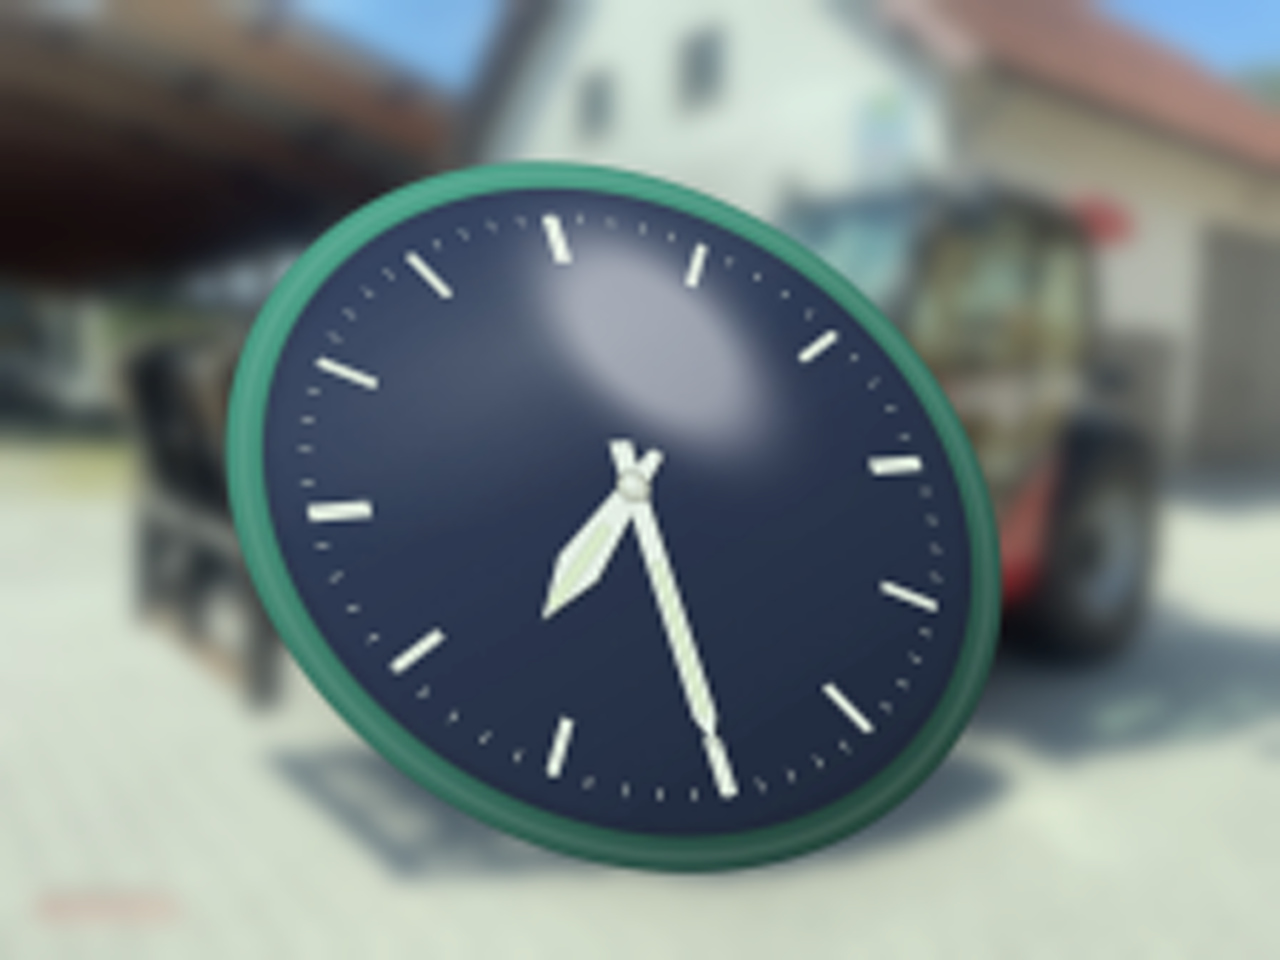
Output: **7:30**
